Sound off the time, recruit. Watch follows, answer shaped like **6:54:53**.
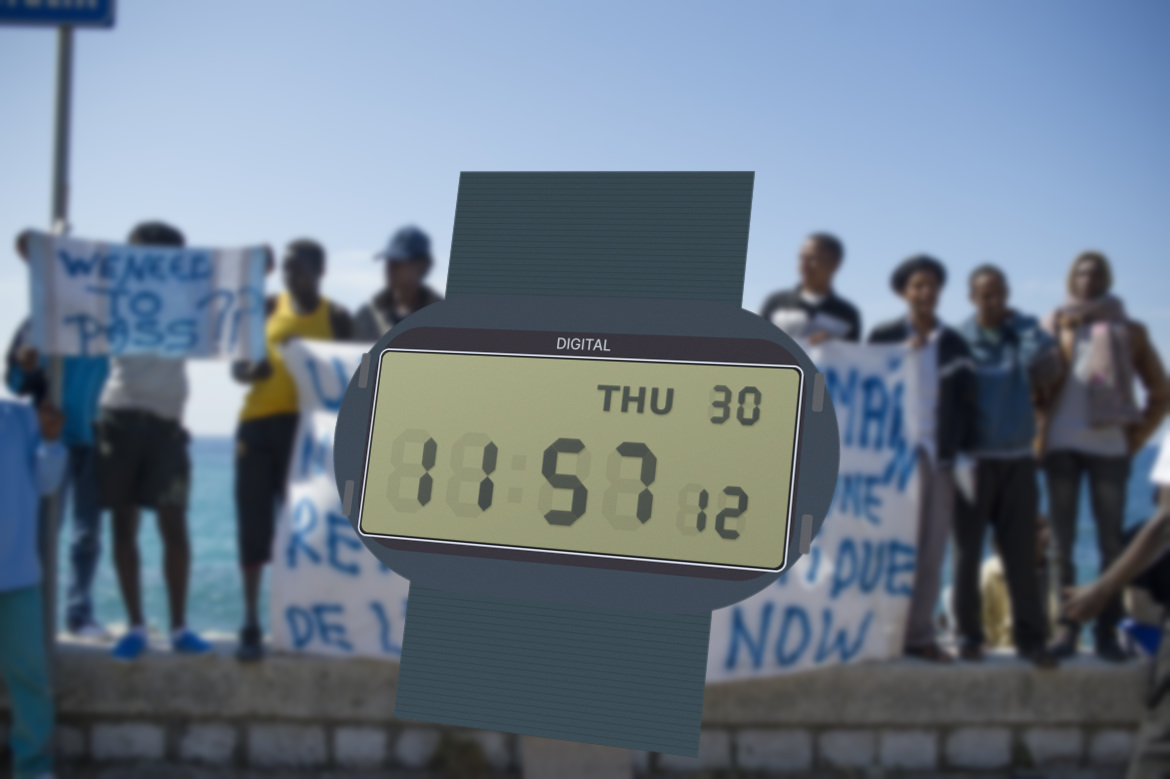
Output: **11:57:12**
